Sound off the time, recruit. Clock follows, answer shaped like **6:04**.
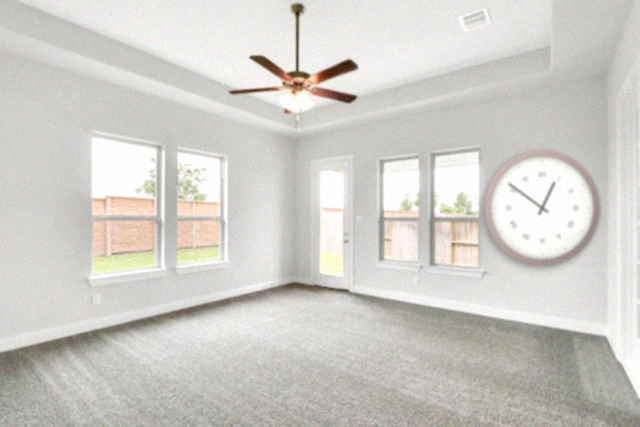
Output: **12:51**
